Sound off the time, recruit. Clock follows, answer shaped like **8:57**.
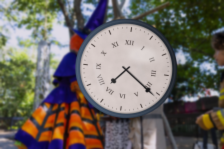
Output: **7:21**
